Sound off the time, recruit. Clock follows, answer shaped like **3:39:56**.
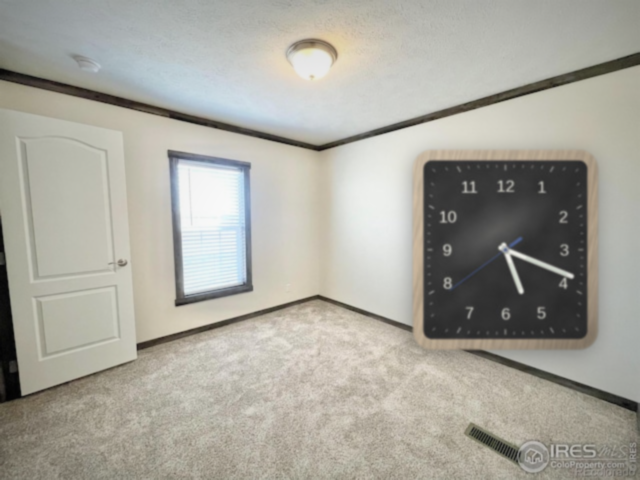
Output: **5:18:39**
